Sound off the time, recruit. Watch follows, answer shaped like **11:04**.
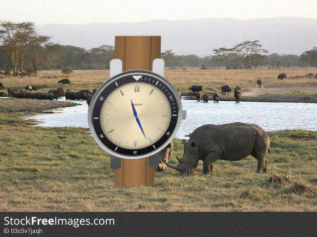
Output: **11:26**
